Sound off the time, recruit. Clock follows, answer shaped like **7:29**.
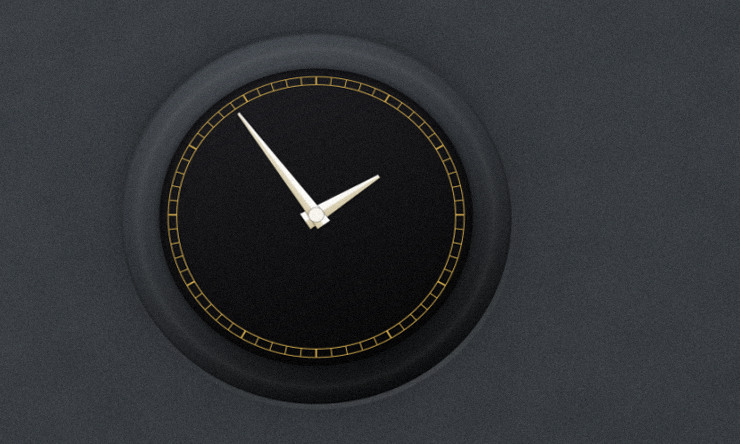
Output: **1:54**
